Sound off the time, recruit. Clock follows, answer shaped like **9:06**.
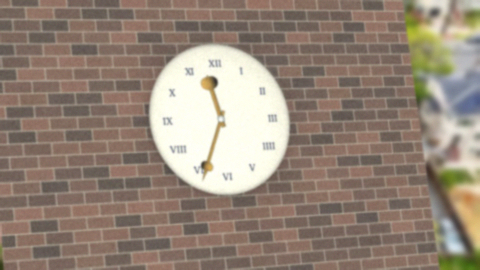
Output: **11:34**
